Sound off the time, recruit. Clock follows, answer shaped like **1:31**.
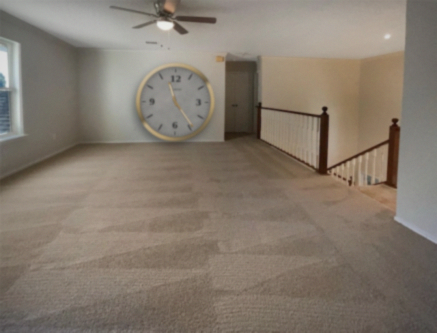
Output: **11:24**
